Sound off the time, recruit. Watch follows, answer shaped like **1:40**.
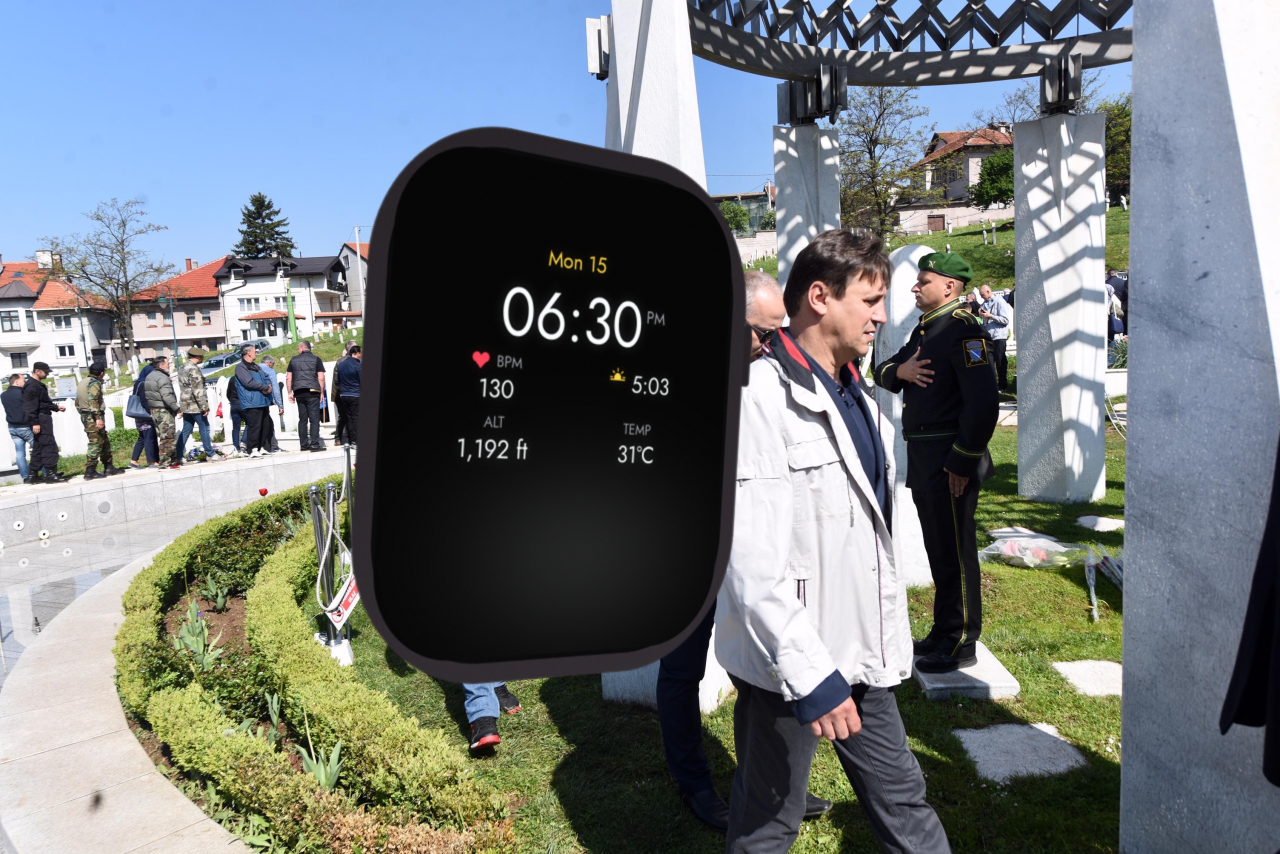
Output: **6:30**
